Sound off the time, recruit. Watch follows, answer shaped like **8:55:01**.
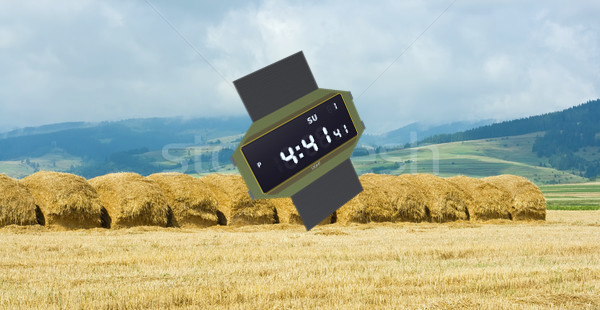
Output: **4:41:41**
